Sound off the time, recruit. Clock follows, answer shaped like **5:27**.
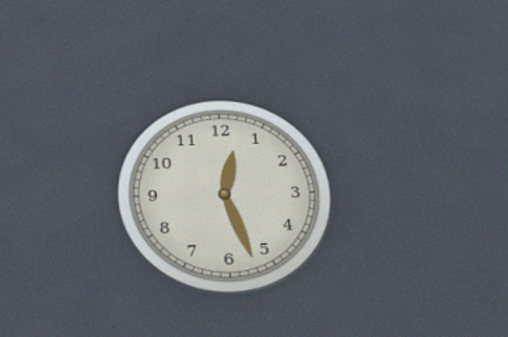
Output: **12:27**
